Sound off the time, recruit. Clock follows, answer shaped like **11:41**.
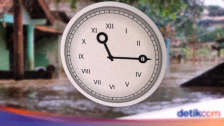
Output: **11:15**
